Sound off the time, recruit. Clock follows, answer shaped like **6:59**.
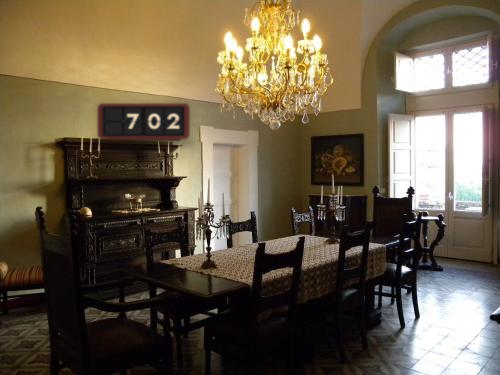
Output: **7:02**
